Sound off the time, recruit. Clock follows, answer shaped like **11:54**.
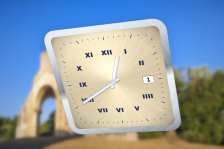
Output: **12:40**
